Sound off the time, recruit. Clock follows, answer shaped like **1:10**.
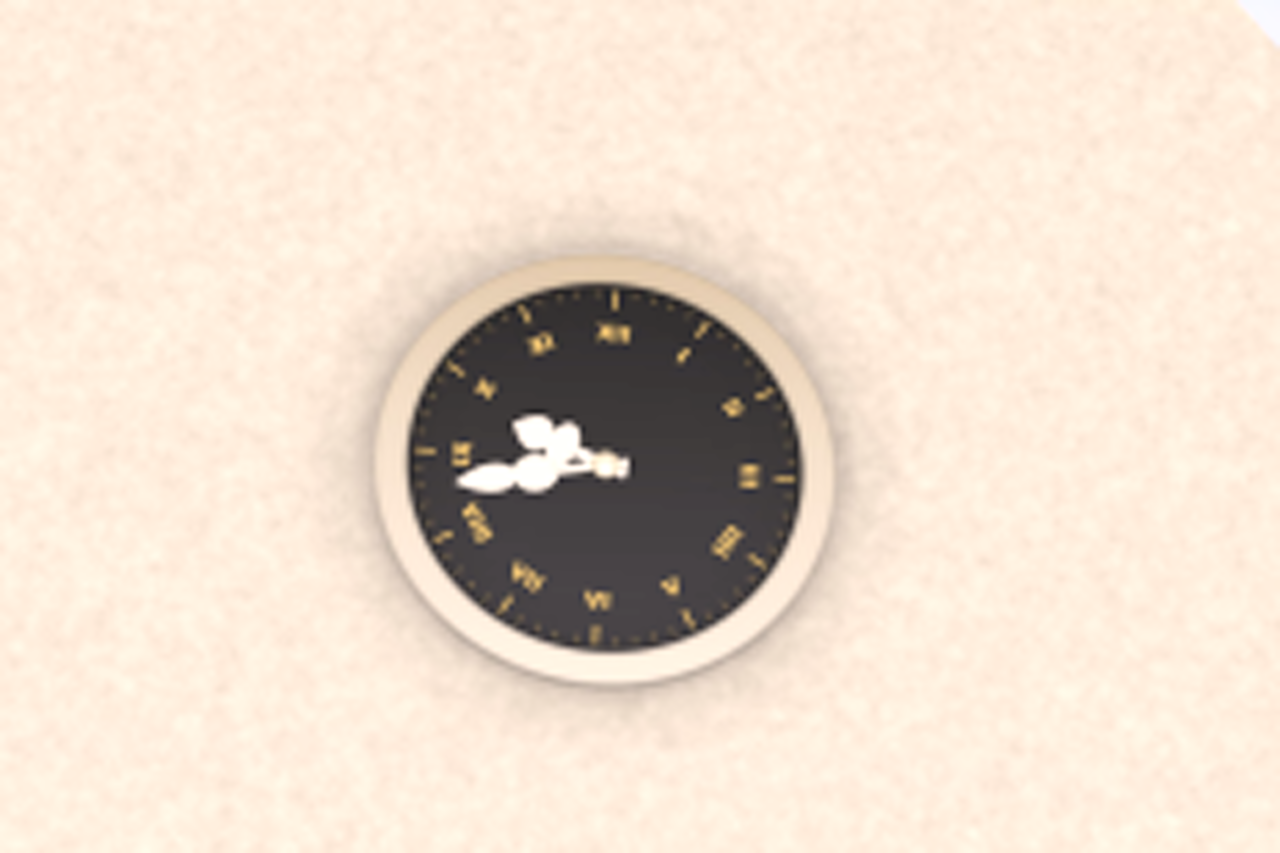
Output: **9:43**
